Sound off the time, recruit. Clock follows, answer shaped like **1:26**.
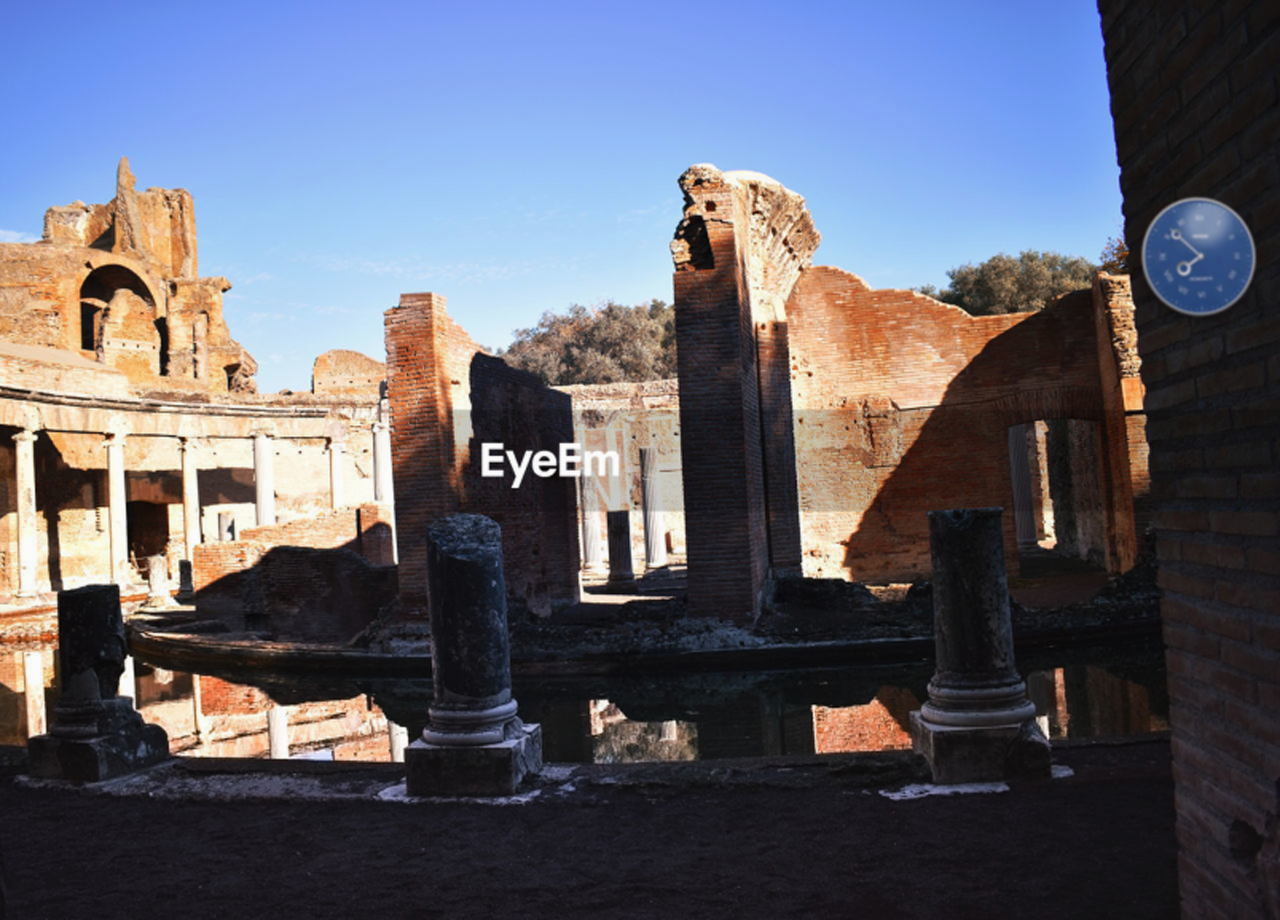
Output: **7:52**
